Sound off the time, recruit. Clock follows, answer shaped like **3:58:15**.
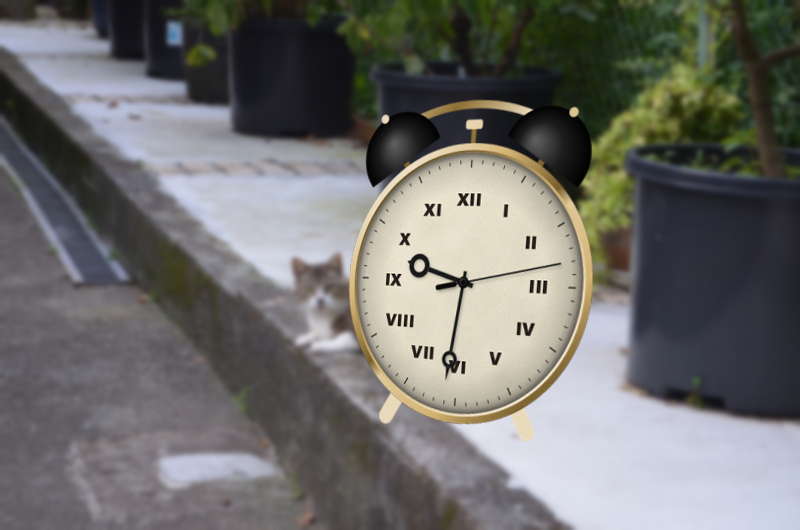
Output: **9:31:13**
